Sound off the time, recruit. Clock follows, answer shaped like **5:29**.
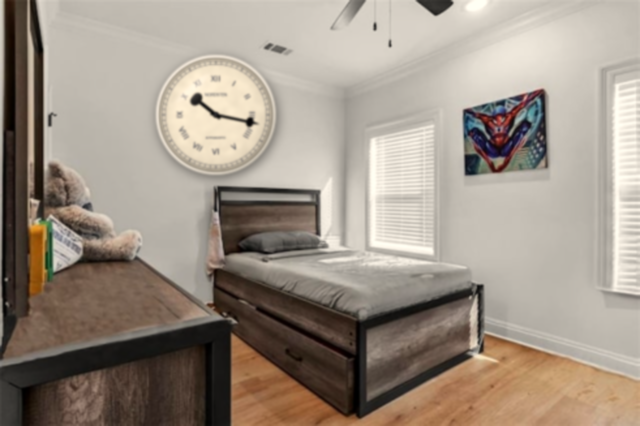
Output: **10:17**
